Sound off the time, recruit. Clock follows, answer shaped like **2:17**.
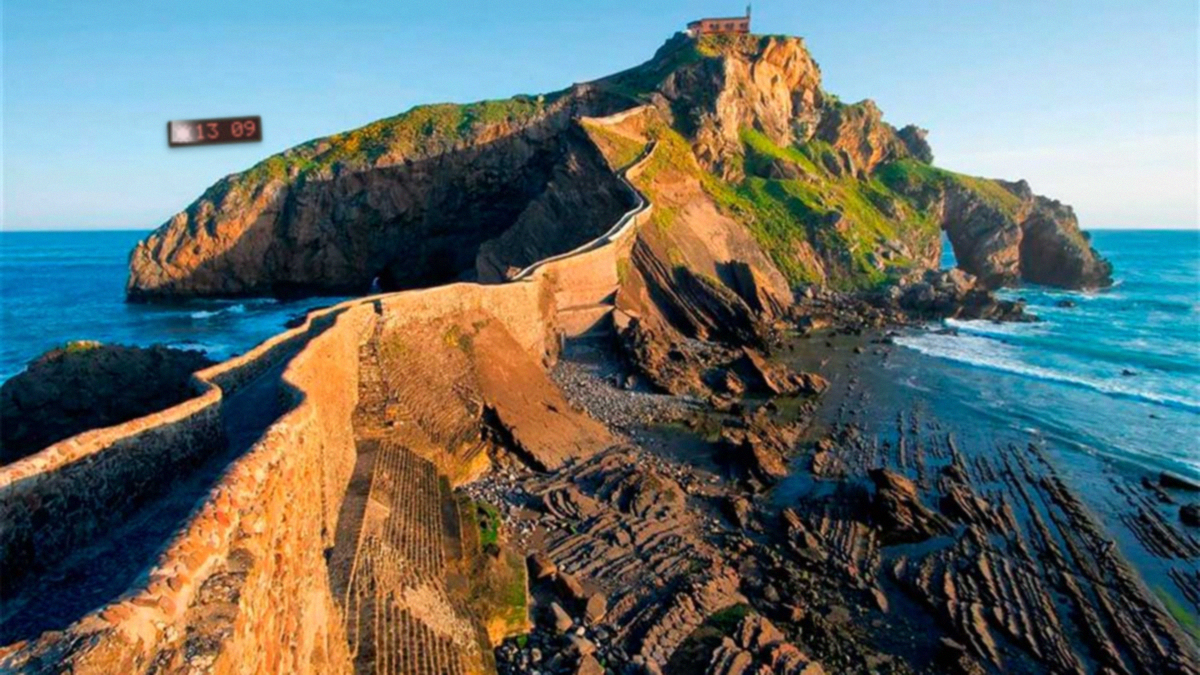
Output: **13:09**
